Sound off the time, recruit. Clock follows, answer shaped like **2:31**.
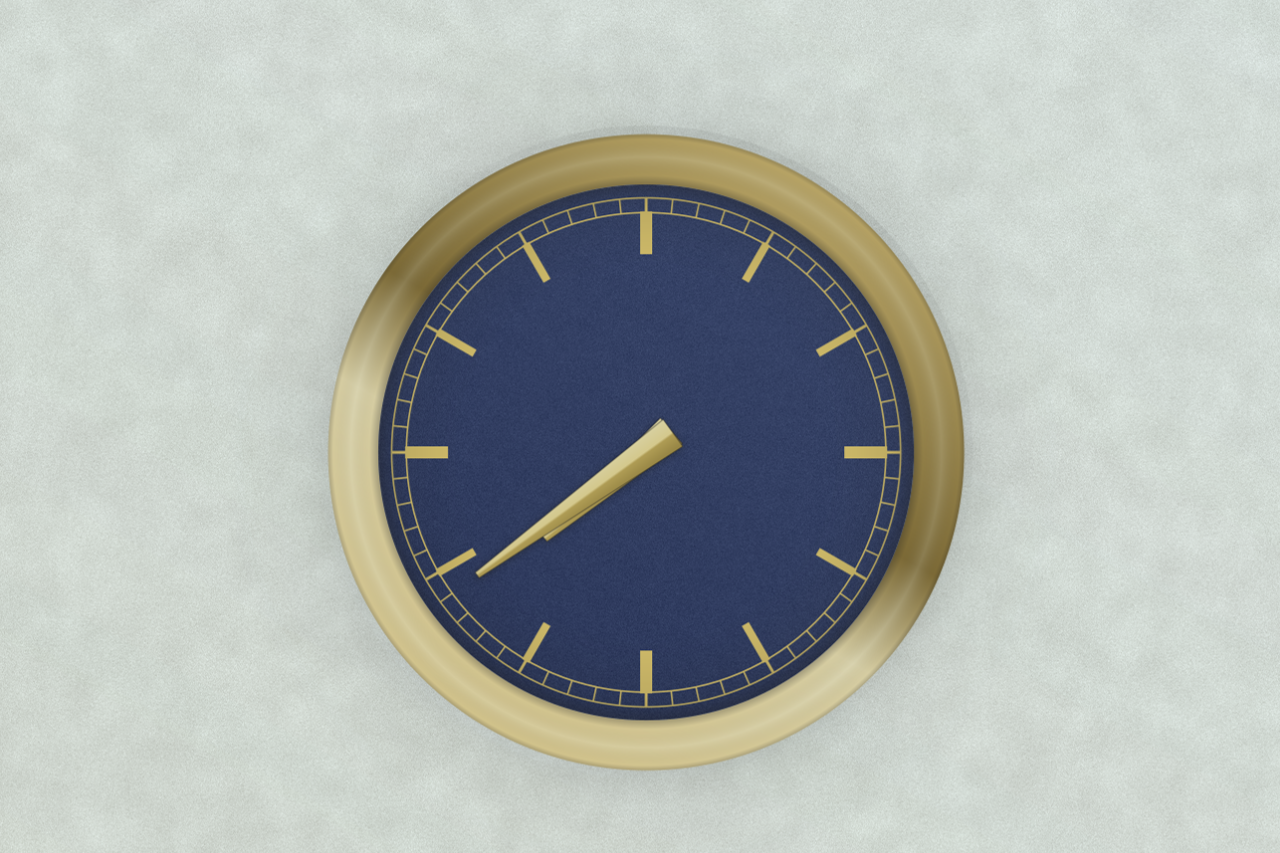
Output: **7:39**
